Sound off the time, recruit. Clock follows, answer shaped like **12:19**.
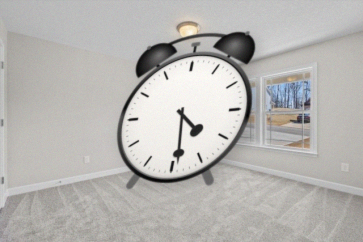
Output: **4:29**
